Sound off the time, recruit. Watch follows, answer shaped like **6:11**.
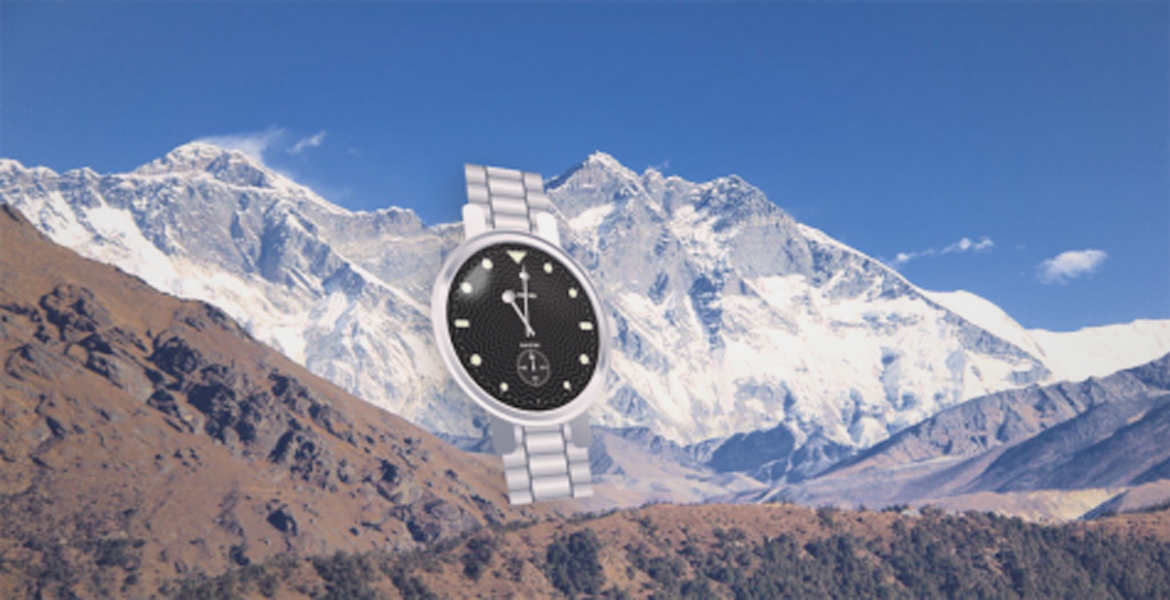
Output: **11:01**
